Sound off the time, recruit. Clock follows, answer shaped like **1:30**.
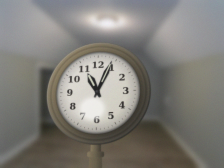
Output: **11:04**
